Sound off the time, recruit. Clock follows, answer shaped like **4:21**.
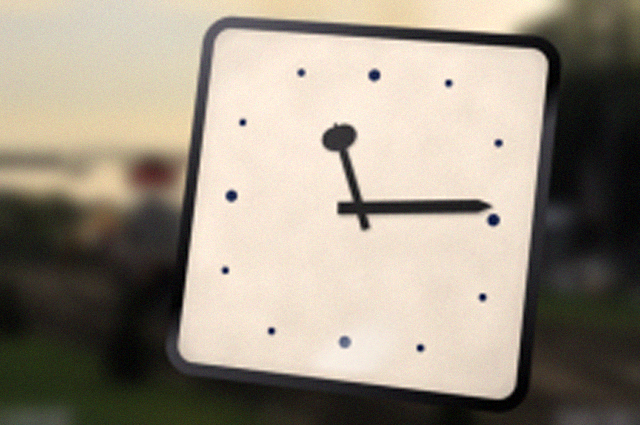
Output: **11:14**
